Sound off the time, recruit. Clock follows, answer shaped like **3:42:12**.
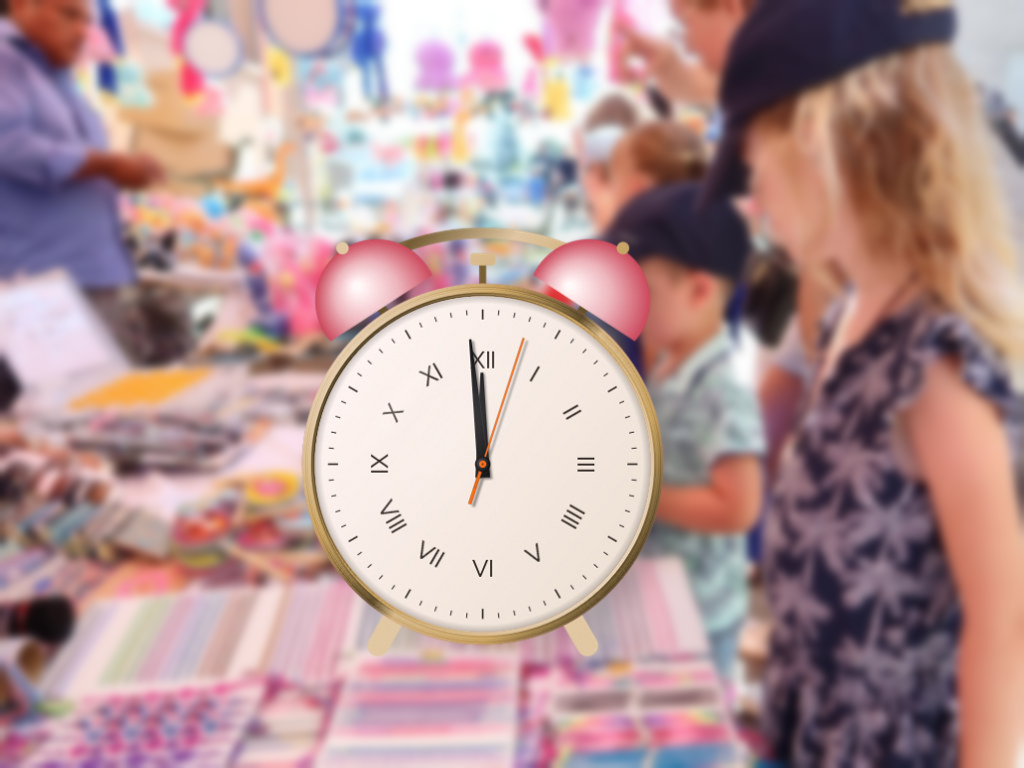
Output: **11:59:03**
